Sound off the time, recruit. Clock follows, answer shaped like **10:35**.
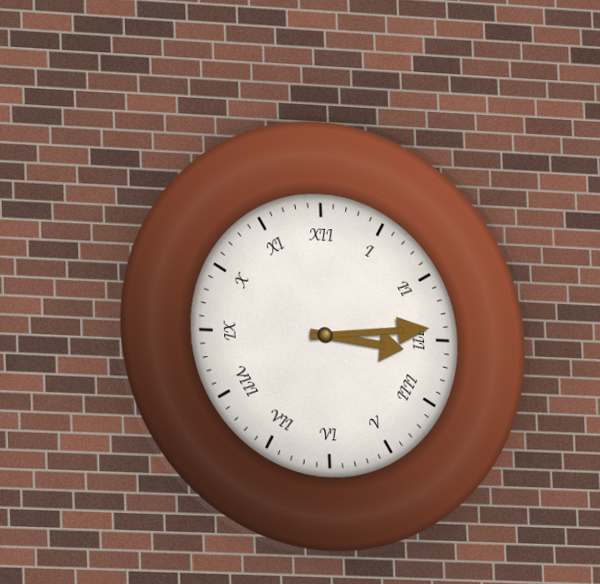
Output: **3:14**
